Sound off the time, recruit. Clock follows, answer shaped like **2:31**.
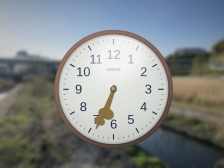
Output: **6:34**
